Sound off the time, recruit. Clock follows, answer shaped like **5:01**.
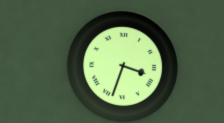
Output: **3:33**
